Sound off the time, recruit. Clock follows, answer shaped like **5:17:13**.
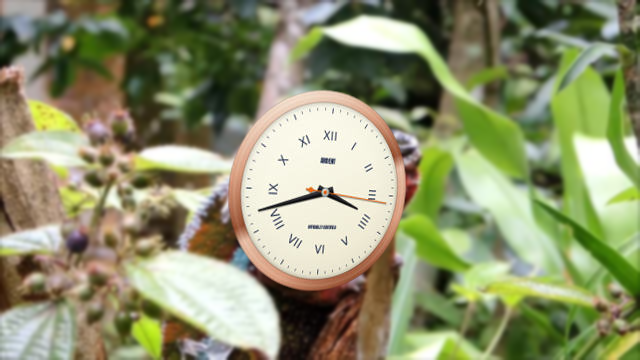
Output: **3:42:16**
